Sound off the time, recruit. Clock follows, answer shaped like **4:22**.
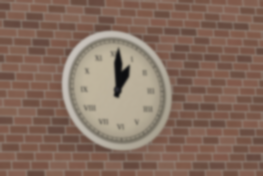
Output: **1:01**
